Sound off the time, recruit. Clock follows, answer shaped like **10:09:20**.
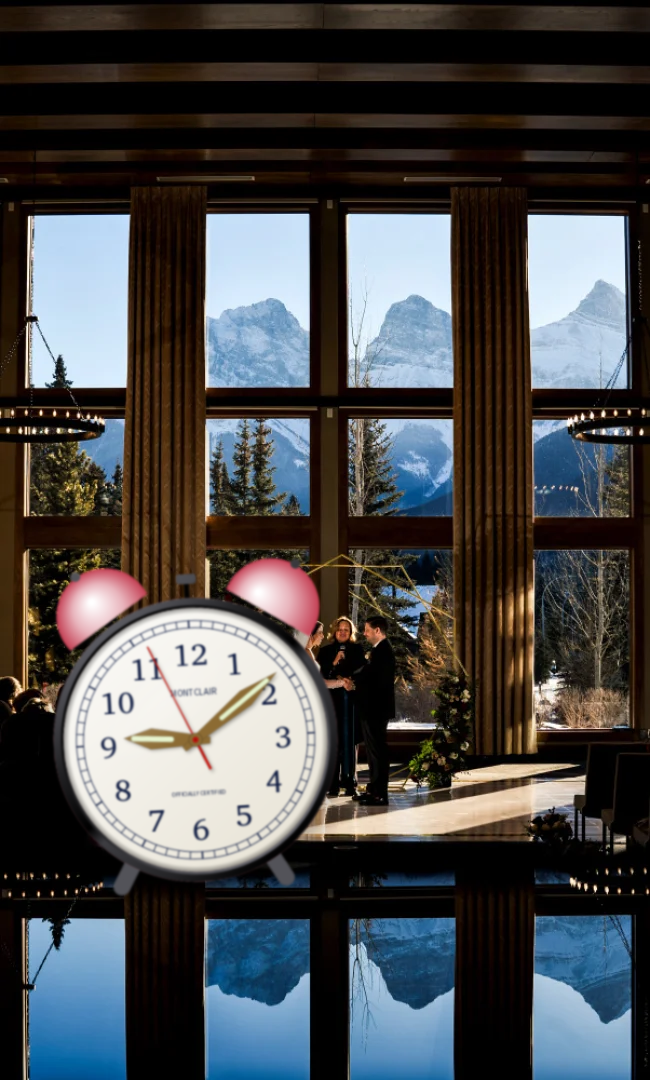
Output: **9:08:56**
